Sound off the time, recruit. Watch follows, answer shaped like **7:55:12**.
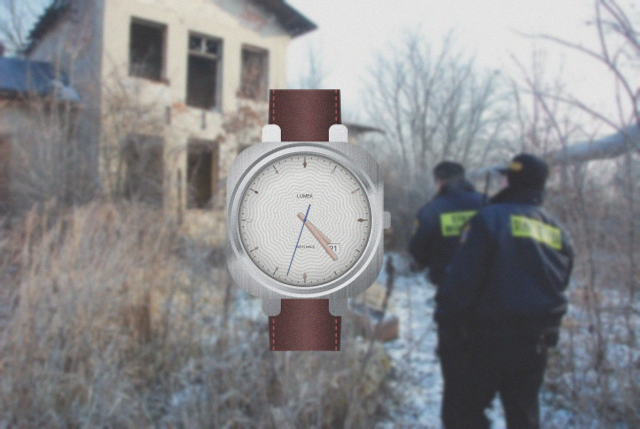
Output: **4:23:33**
